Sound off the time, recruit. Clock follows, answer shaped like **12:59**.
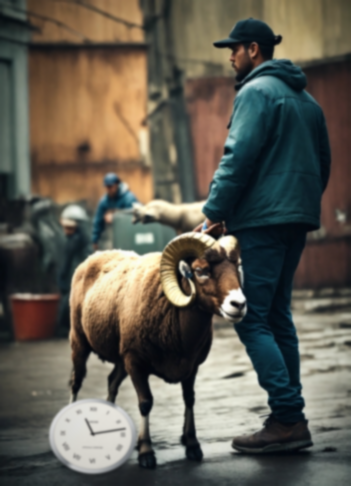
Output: **11:13**
